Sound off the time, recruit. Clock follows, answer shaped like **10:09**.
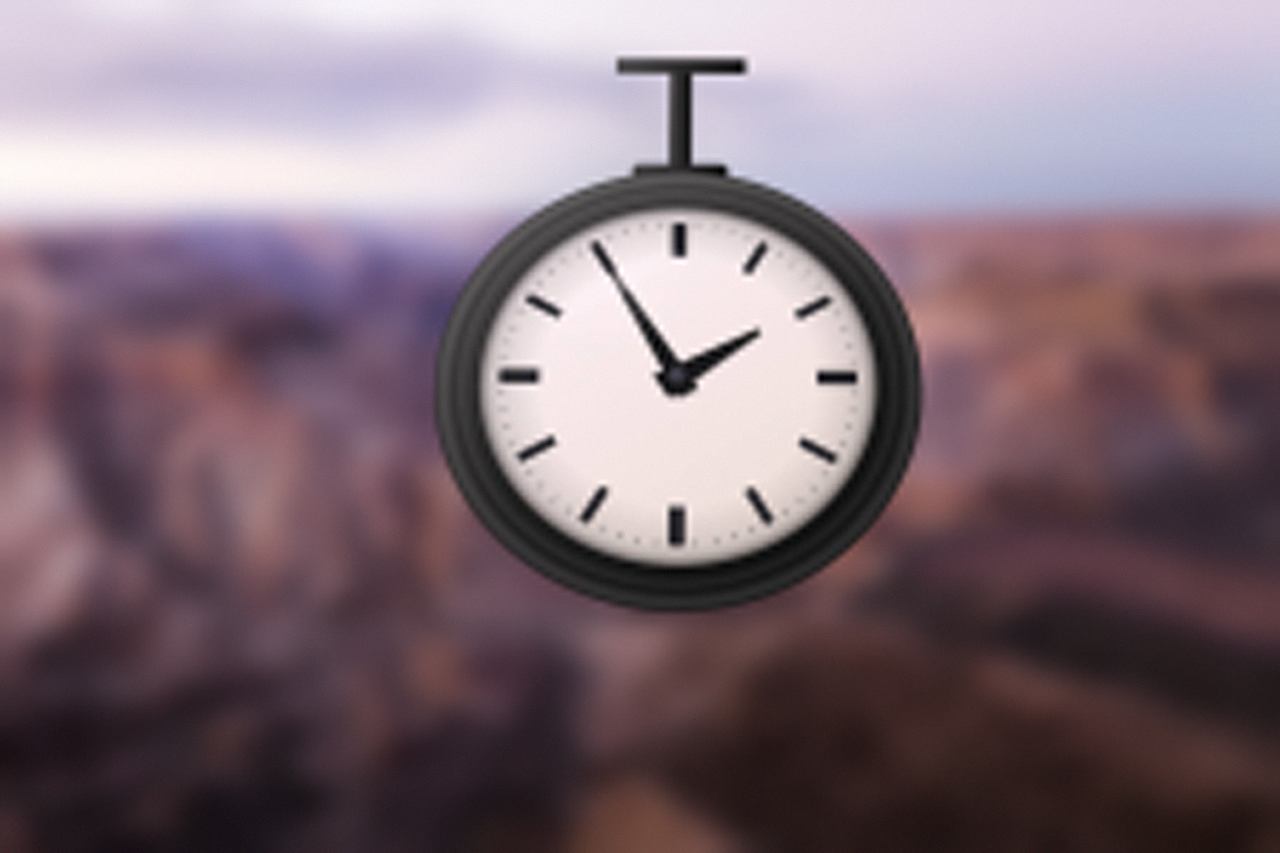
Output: **1:55**
